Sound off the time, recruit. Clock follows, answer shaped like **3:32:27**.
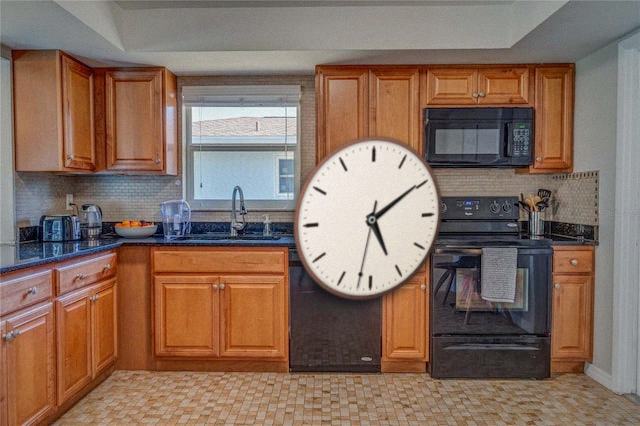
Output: **5:09:32**
